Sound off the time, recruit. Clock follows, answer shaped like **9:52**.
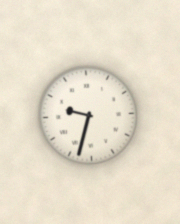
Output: **9:33**
